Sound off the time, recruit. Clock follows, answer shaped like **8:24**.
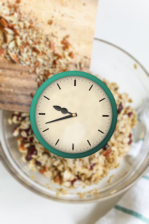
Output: **9:42**
